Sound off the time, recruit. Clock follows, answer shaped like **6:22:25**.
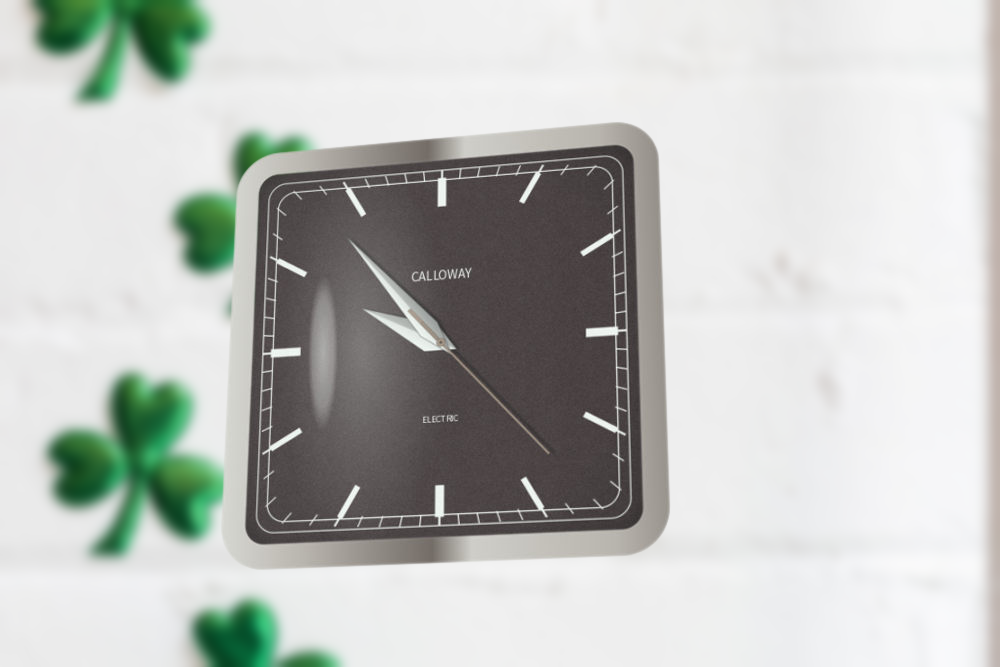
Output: **9:53:23**
